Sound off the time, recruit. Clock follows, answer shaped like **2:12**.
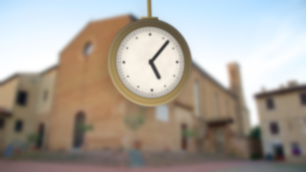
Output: **5:07**
